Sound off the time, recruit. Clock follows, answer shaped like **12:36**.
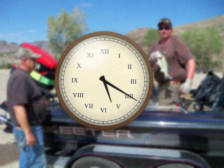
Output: **5:20**
